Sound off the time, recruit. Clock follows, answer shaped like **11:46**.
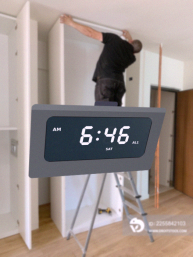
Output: **6:46**
